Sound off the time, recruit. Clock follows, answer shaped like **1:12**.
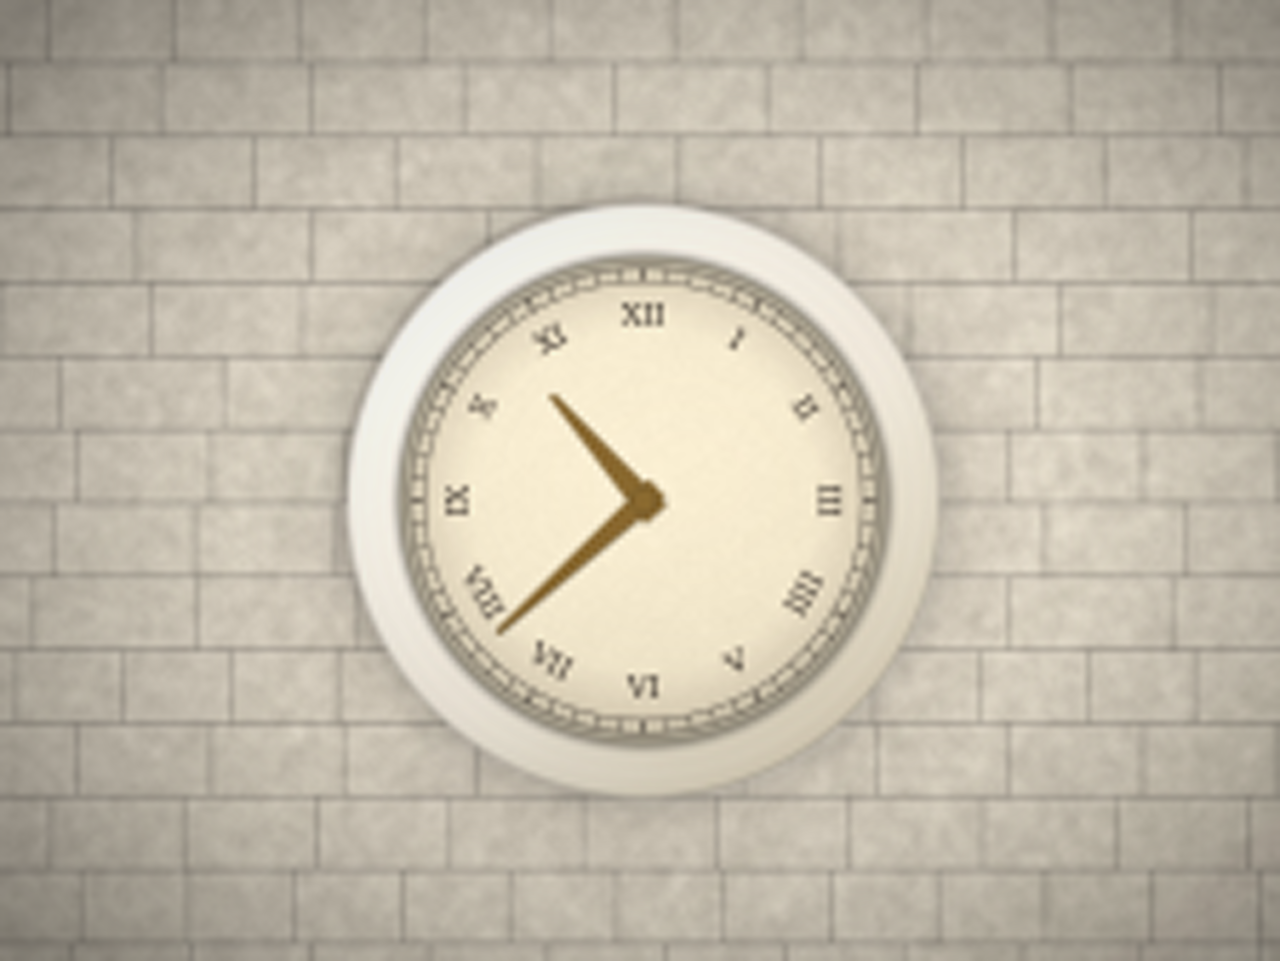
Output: **10:38**
